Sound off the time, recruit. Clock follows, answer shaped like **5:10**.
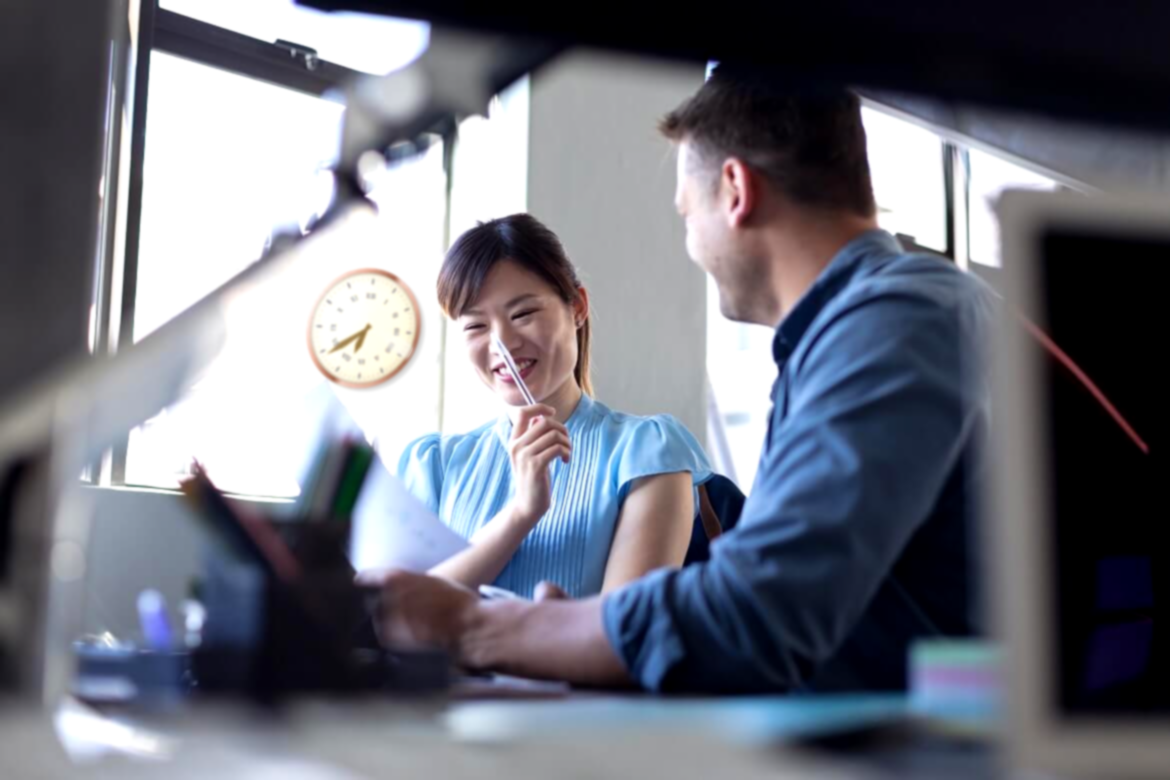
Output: **6:39**
